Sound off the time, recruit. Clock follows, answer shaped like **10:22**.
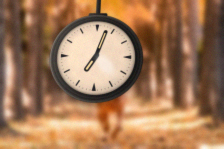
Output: **7:03**
